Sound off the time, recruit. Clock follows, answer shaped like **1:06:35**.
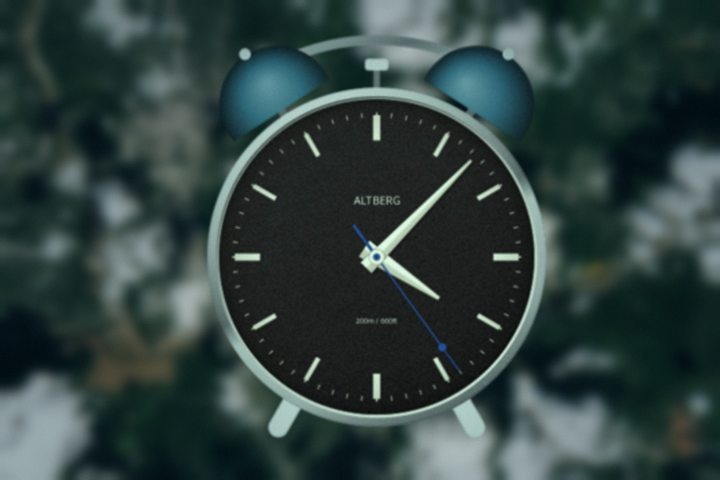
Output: **4:07:24**
